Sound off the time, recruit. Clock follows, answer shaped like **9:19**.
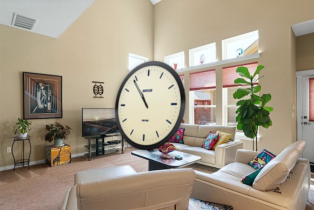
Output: **10:54**
